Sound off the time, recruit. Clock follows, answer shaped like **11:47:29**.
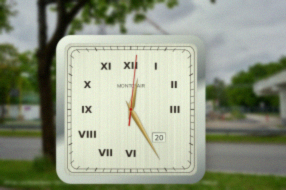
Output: **12:25:01**
